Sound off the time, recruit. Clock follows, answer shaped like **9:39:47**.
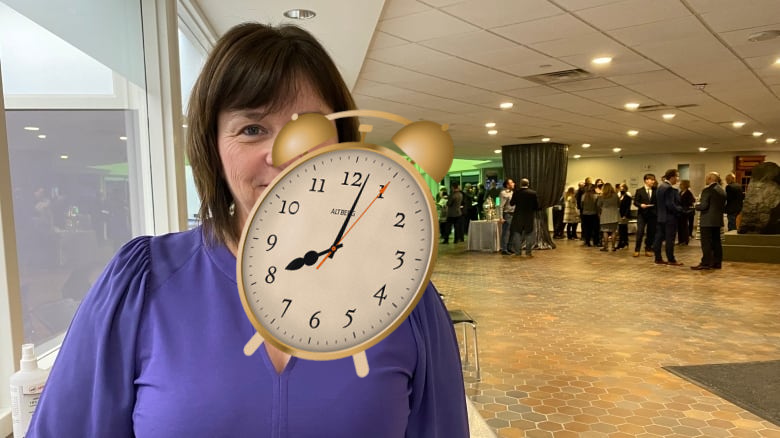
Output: **8:02:05**
